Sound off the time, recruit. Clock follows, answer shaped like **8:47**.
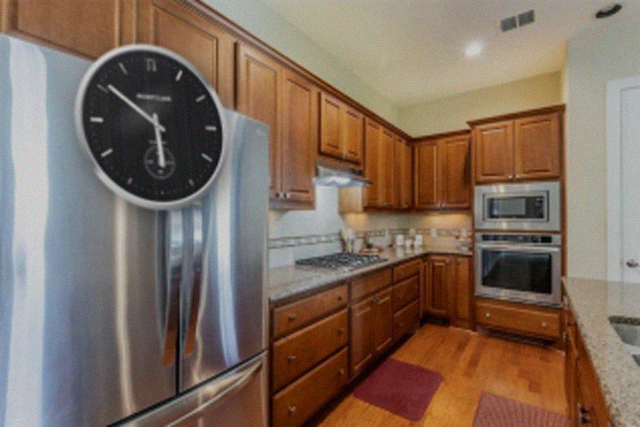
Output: **5:51**
